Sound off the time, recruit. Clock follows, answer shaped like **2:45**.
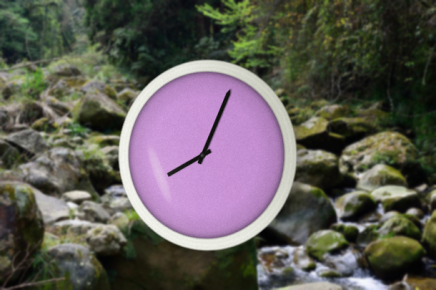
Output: **8:04**
